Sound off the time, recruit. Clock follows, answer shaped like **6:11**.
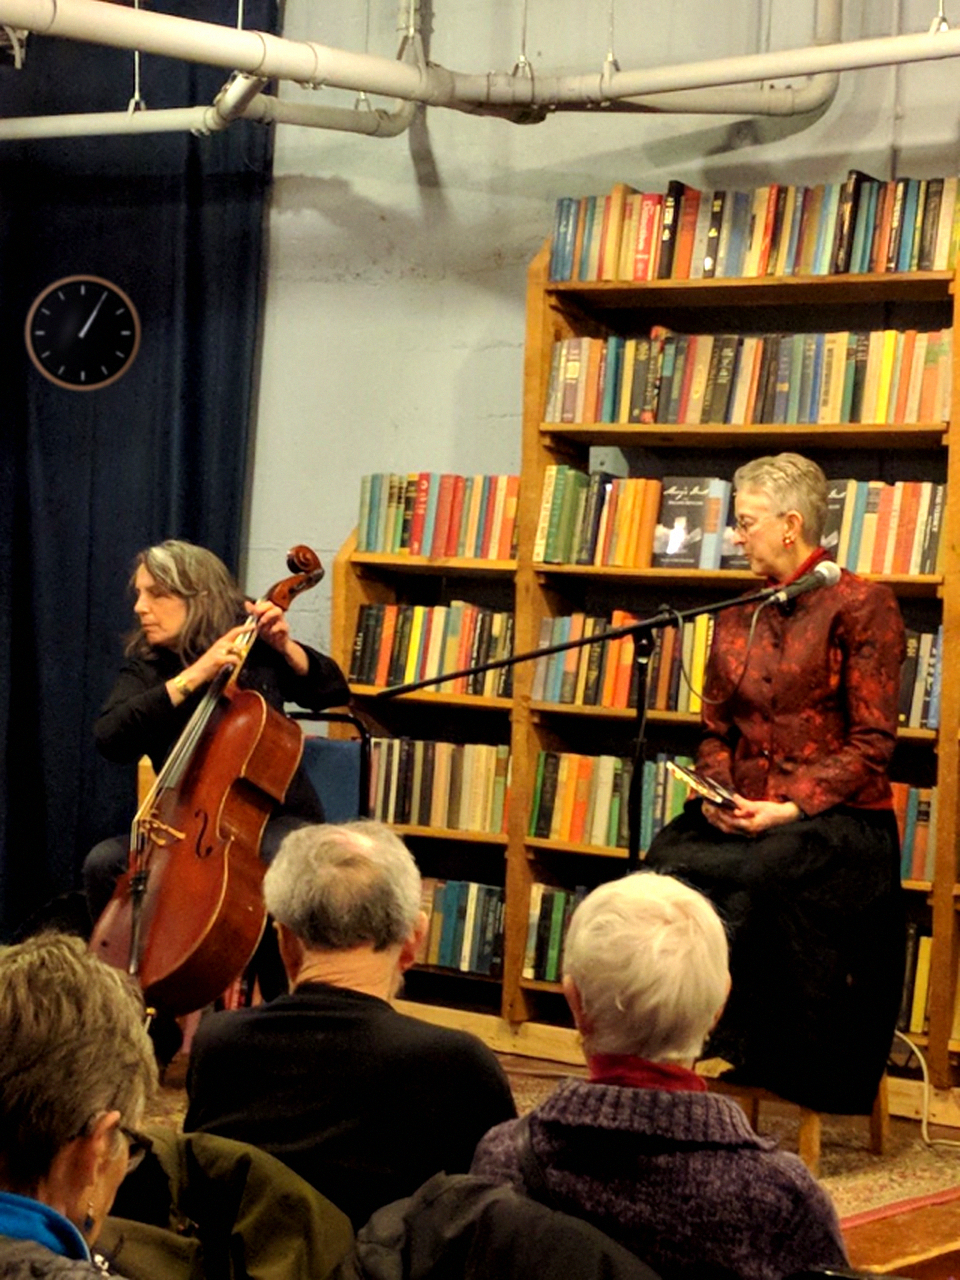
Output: **1:05**
